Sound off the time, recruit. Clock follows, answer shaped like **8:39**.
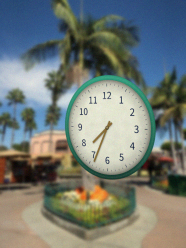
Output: **7:34**
